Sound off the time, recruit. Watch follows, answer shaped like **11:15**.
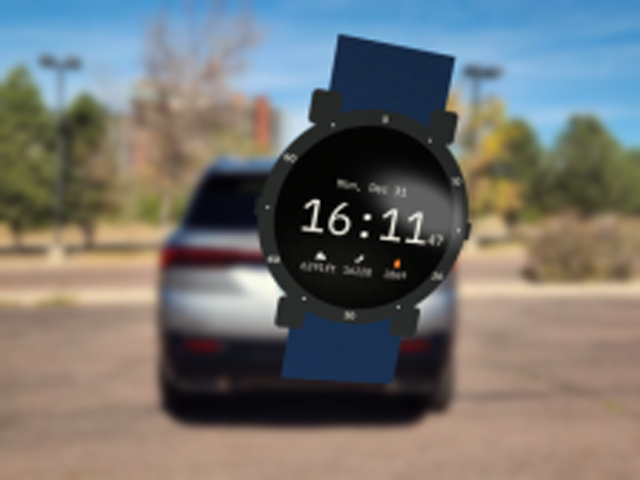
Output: **16:11**
